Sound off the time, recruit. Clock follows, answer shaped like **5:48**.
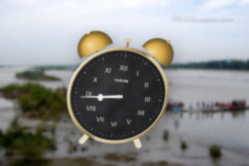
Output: **8:44**
